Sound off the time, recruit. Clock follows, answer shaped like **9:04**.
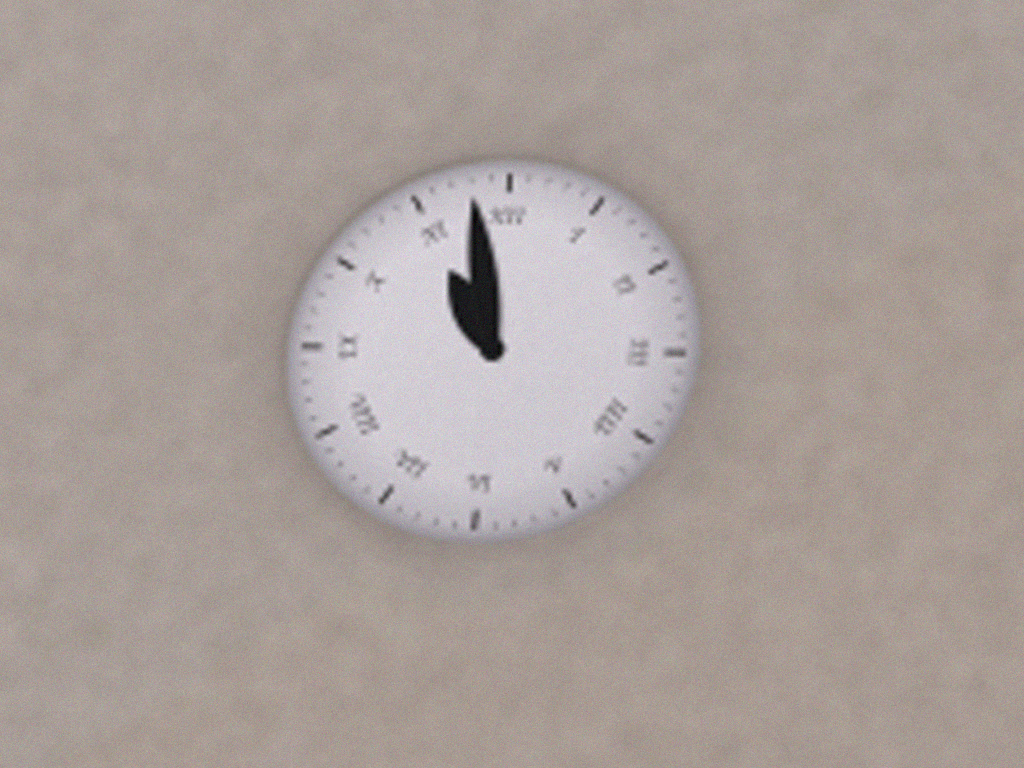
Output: **10:58**
